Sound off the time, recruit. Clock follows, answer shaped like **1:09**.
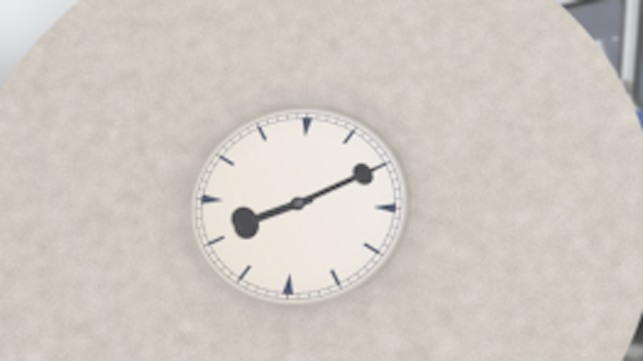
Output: **8:10**
